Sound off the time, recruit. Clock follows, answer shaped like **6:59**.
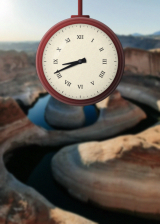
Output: **8:41**
